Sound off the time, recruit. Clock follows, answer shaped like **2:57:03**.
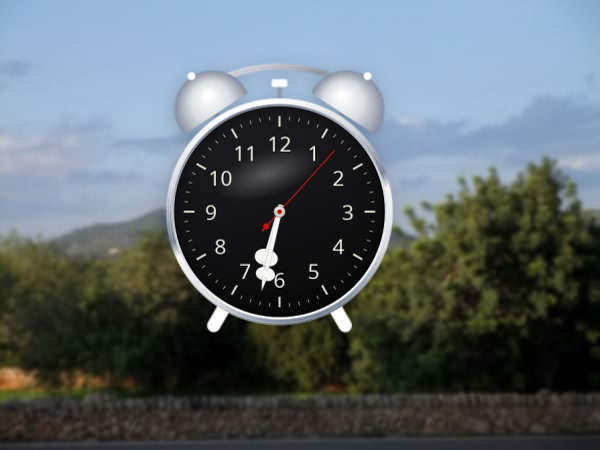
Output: **6:32:07**
